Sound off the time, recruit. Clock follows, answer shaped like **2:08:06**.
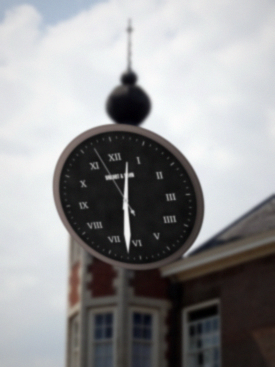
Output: **12:31:57**
